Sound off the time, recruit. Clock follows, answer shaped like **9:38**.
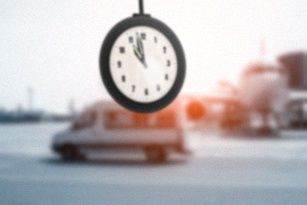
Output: **10:58**
